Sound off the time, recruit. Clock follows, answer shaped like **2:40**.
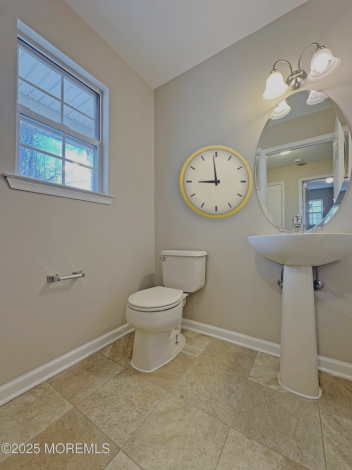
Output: **8:59**
